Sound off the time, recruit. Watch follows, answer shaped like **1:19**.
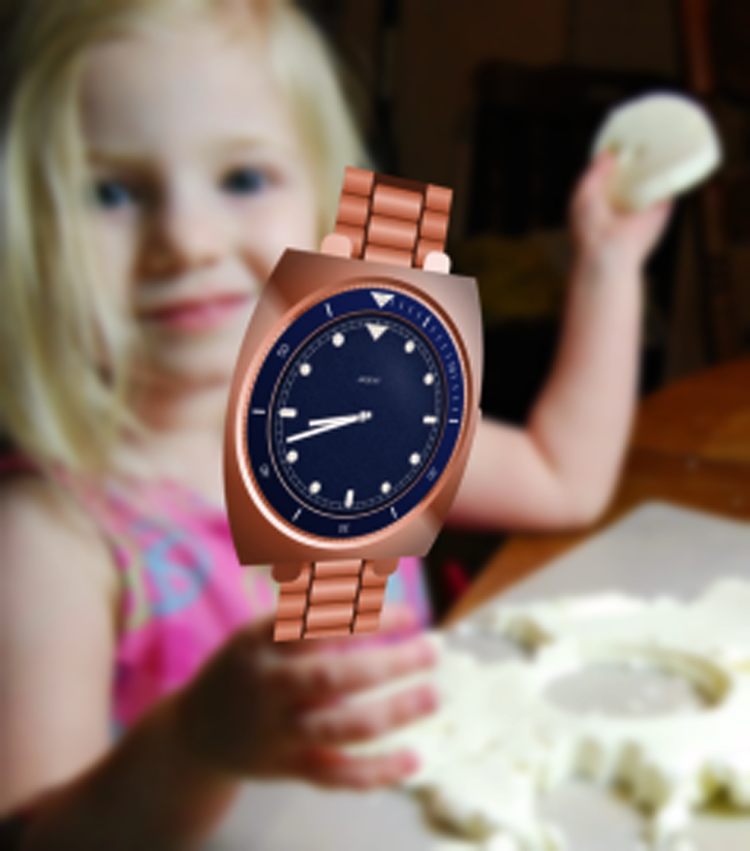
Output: **8:42**
